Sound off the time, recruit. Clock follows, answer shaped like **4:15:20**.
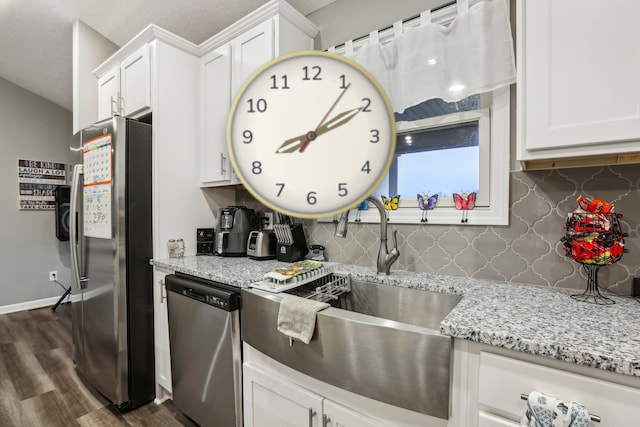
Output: **8:10:06**
